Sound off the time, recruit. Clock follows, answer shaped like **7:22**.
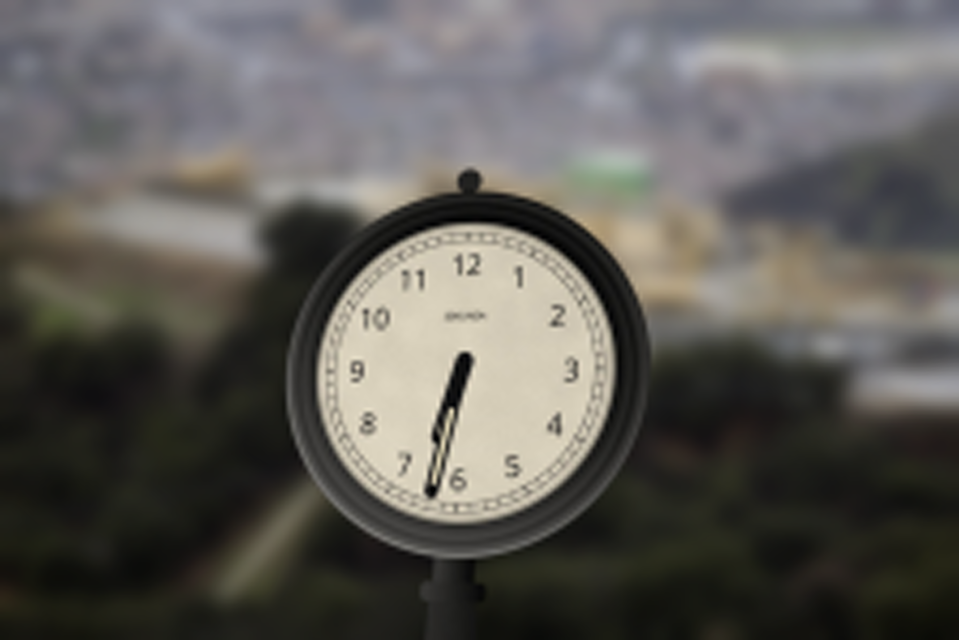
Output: **6:32**
